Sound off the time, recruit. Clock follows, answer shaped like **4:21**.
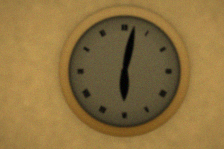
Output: **6:02**
